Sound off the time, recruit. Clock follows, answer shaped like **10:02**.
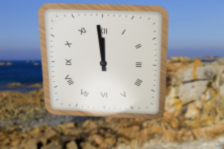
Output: **11:59**
